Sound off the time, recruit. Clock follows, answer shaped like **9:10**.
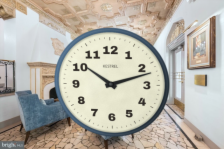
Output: **10:12**
